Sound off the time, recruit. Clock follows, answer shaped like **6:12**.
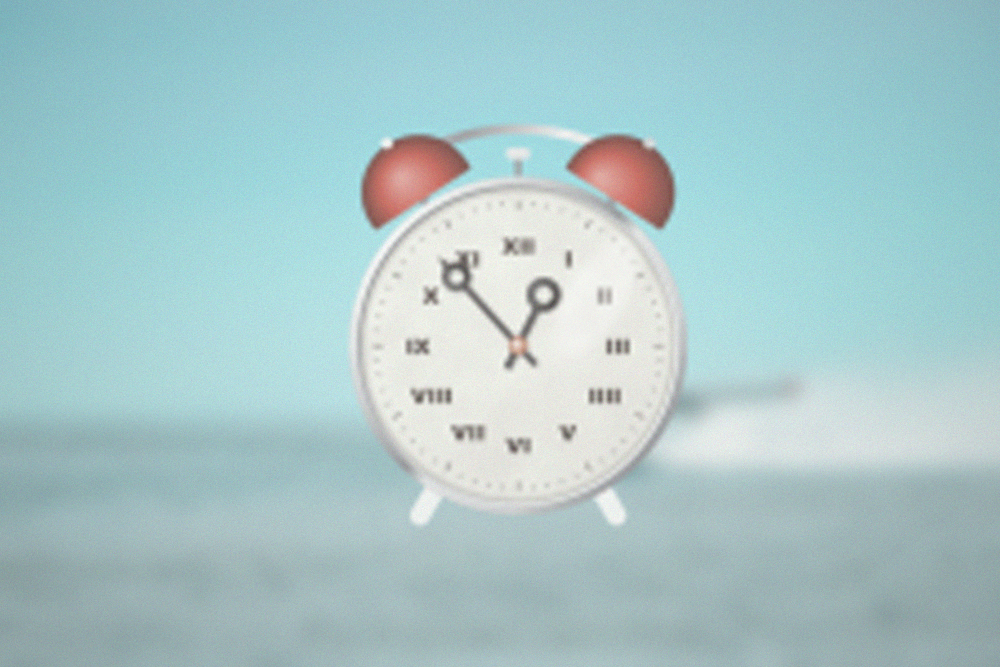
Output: **12:53**
